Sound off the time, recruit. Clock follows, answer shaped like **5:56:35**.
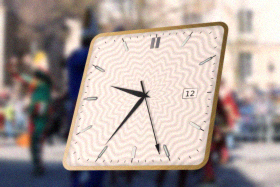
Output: **9:35:26**
